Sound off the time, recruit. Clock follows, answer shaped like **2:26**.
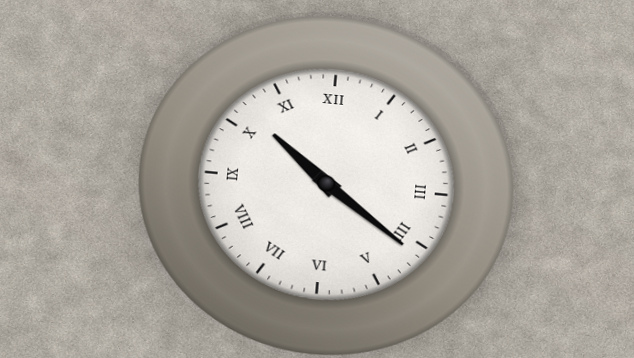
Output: **10:21**
